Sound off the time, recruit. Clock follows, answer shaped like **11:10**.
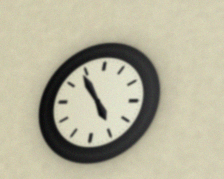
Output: **4:54**
